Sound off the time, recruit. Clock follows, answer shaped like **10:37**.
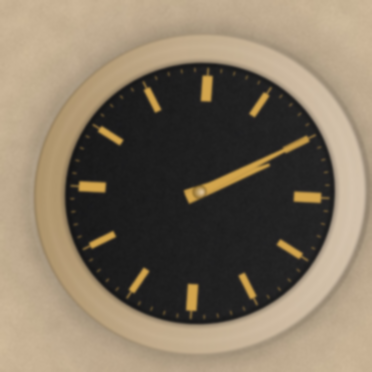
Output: **2:10**
